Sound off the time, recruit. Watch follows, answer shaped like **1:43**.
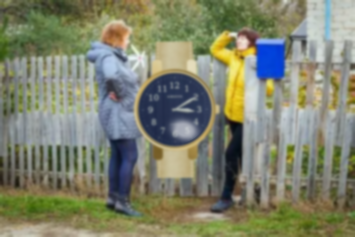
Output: **3:10**
